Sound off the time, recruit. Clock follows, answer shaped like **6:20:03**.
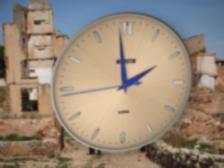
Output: **1:58:44**
